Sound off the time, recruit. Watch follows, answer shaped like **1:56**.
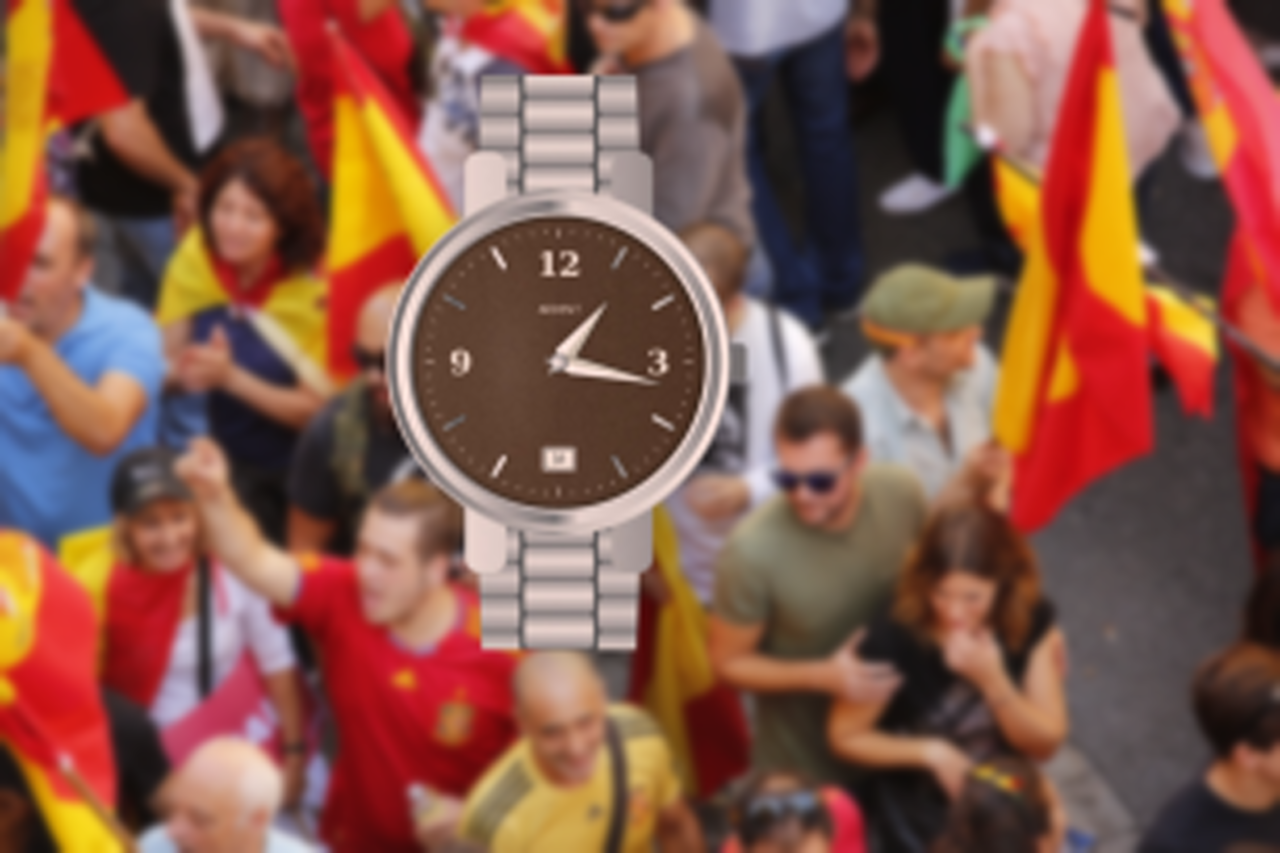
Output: **1:17**
